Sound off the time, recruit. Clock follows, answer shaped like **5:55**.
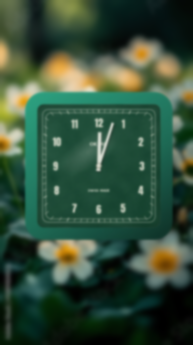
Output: **12:03**
